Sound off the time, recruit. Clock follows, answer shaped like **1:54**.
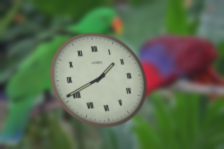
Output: **1:41**
